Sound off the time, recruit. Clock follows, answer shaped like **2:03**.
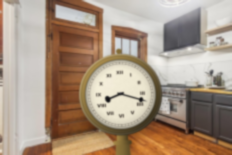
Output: **8:18**
